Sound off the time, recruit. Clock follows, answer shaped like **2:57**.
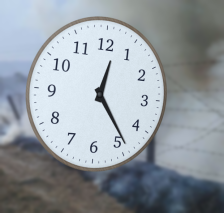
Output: **12:24**
